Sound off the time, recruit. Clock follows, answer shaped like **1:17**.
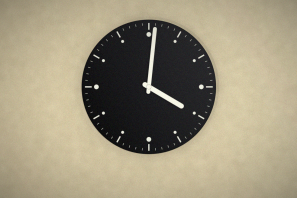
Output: **4:01**
